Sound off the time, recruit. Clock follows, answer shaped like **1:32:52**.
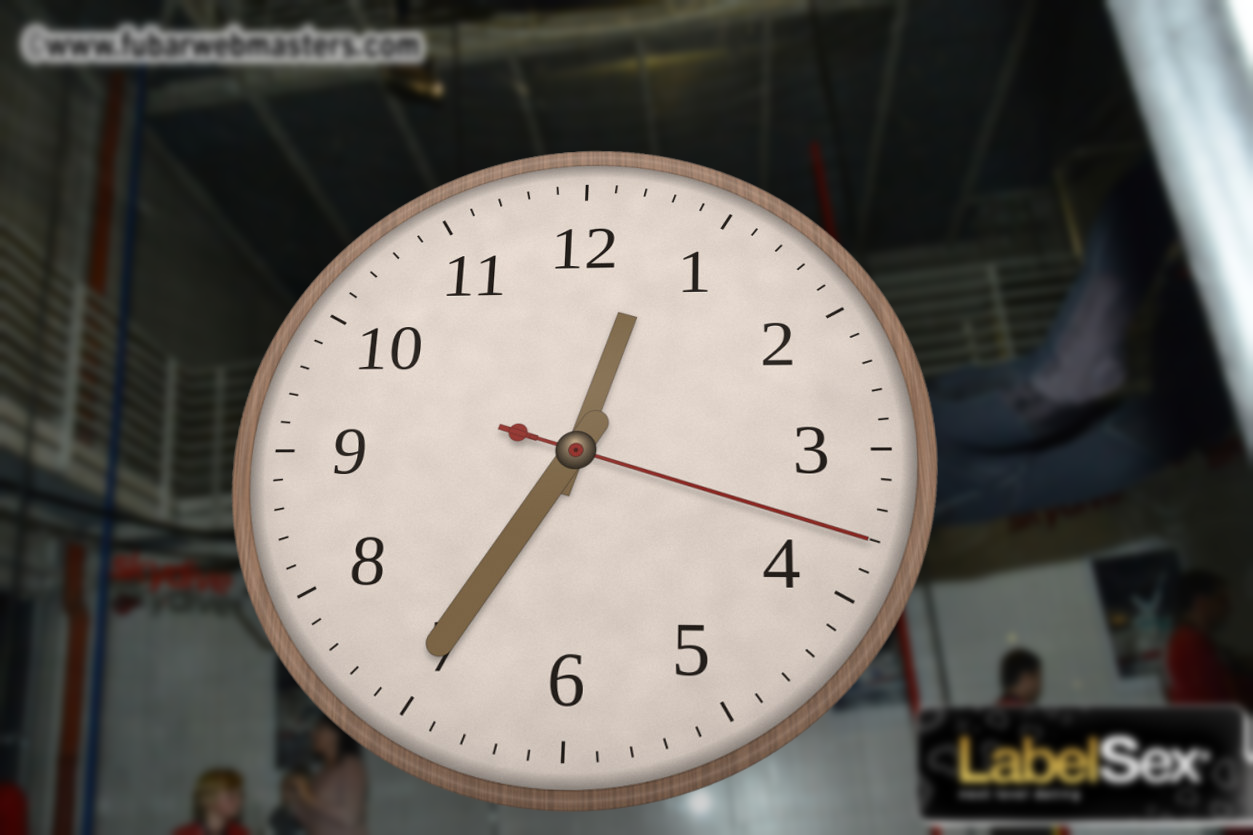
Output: **12:35:18**
